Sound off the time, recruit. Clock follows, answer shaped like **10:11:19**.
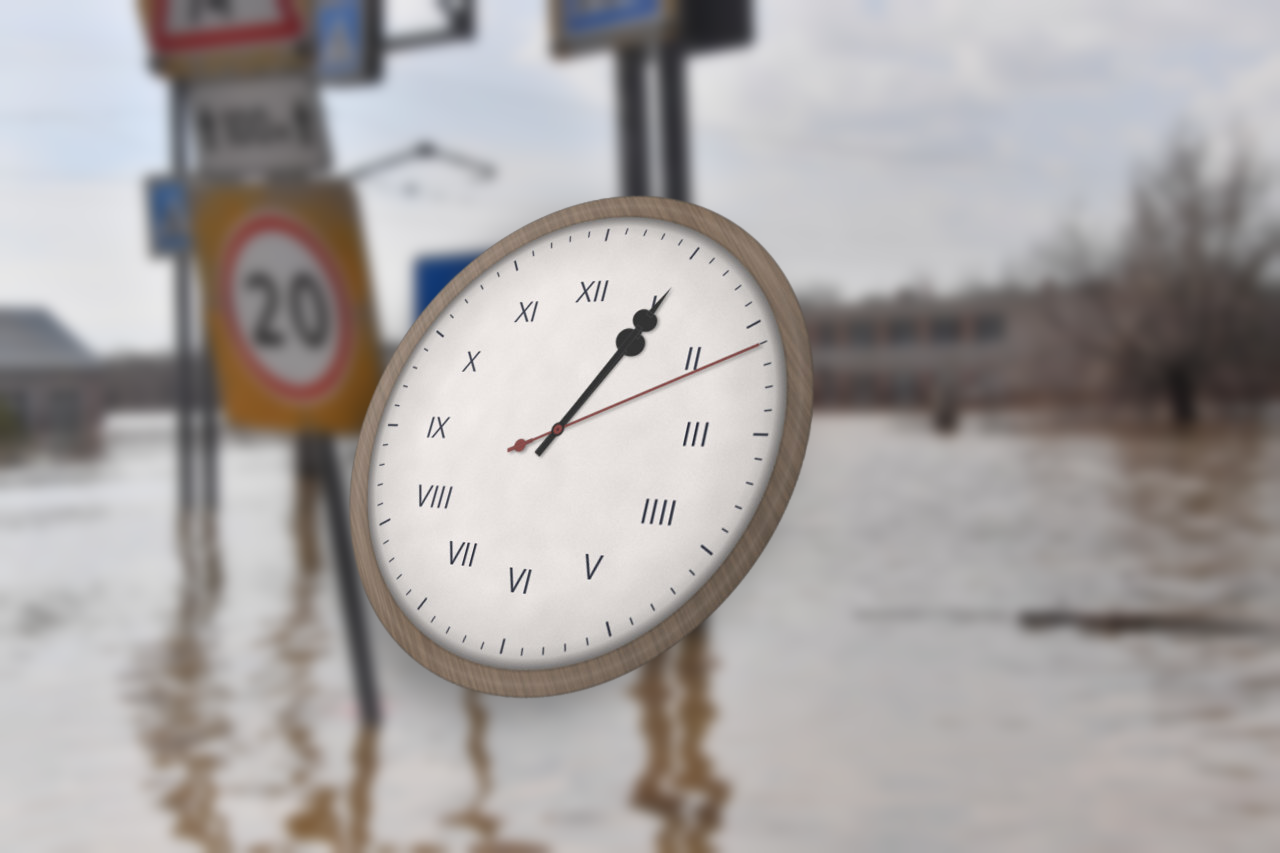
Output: **1:05:11**
